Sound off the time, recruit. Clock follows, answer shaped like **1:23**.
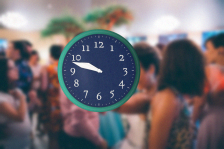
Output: **9:48**
